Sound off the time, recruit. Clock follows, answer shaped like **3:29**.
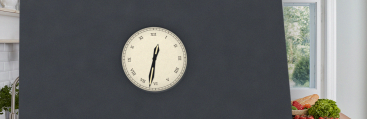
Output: **12:32**
